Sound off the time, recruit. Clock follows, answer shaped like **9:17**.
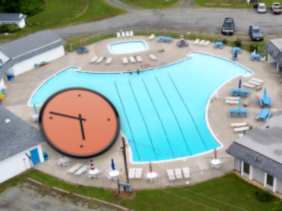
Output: **5:47**
